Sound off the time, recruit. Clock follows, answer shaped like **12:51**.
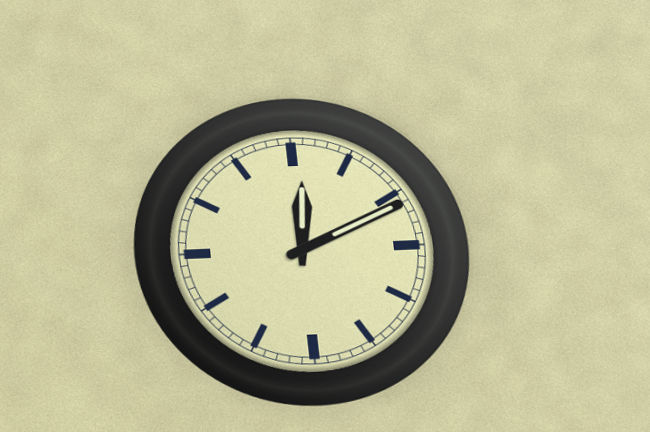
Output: **12:11**
